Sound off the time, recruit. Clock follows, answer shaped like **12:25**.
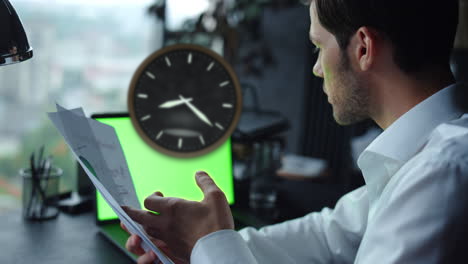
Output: **8:21**
